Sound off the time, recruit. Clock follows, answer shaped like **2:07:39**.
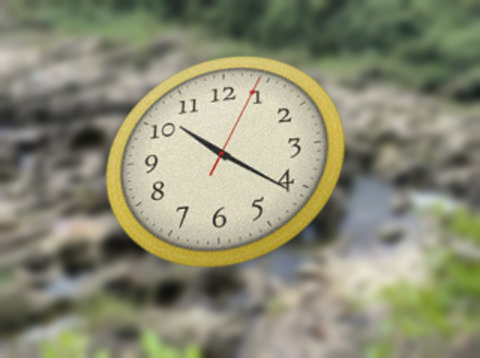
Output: **10:21:04**
